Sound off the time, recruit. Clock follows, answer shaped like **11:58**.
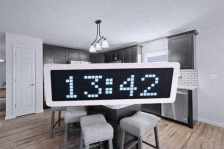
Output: **13:42**
